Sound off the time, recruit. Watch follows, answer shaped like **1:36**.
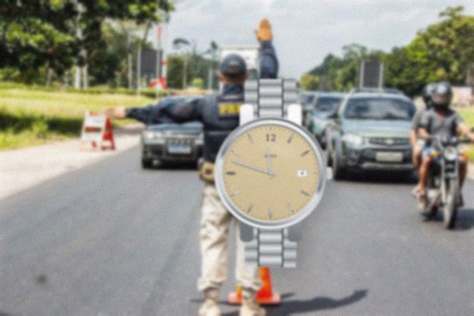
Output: **11:48**
